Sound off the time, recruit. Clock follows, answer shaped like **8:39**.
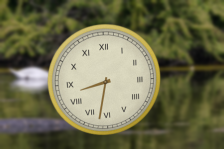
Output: **8:32**
